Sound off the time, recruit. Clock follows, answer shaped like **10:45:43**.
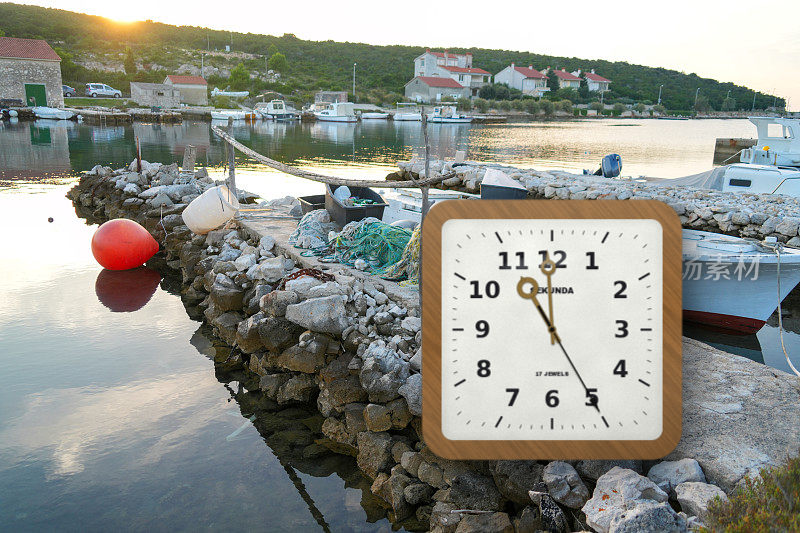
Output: **10:59:25**
